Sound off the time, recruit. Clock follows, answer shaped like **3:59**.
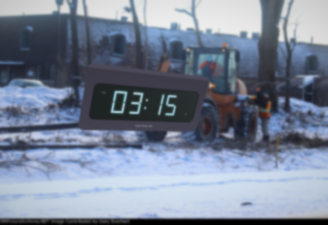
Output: **3:15**
